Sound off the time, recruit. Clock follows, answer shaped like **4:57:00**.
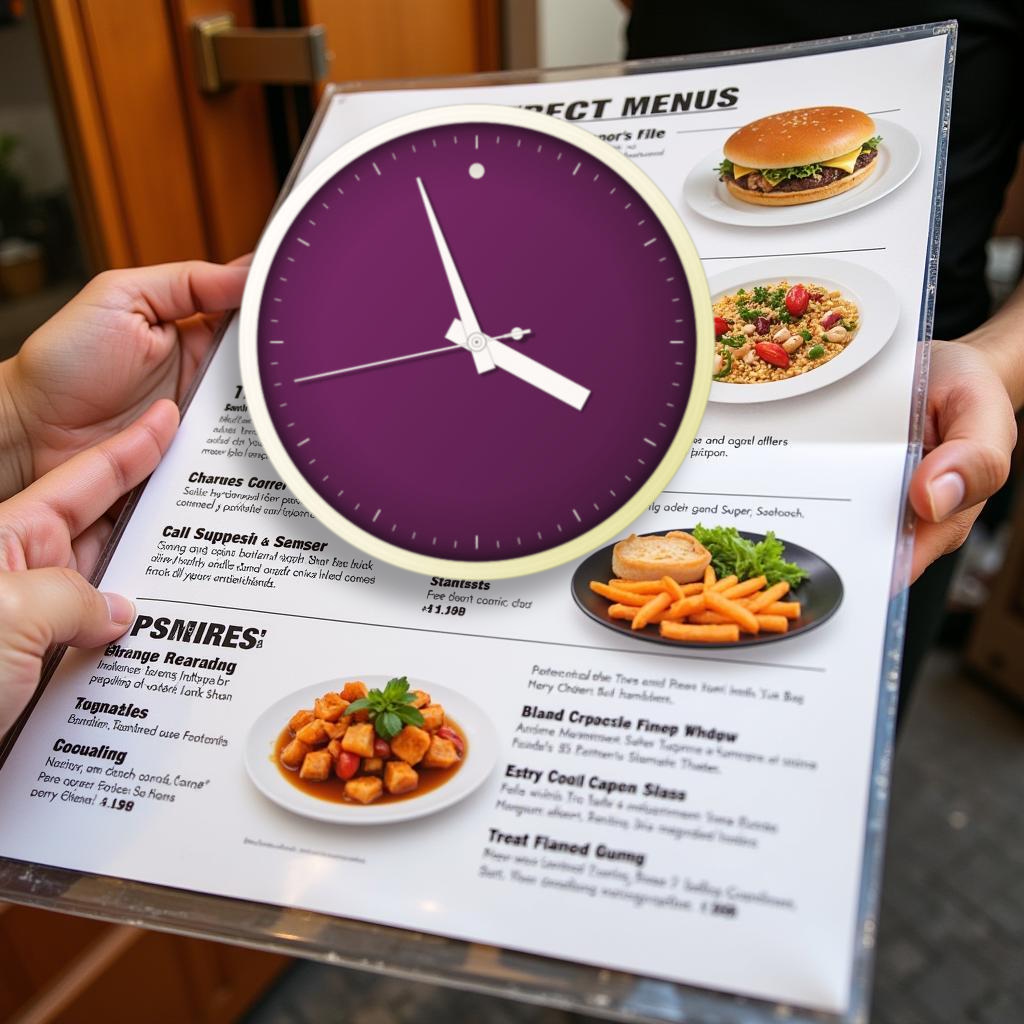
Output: **3:56:43**
